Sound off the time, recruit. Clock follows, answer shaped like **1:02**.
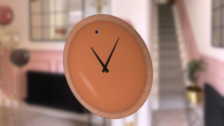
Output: **11:07**
